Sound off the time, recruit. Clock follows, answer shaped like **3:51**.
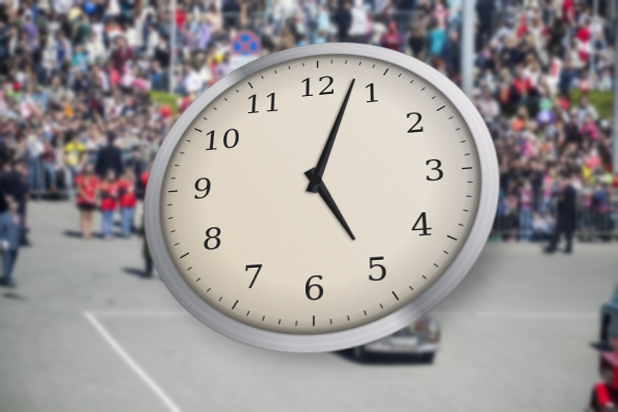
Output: **5:03**
